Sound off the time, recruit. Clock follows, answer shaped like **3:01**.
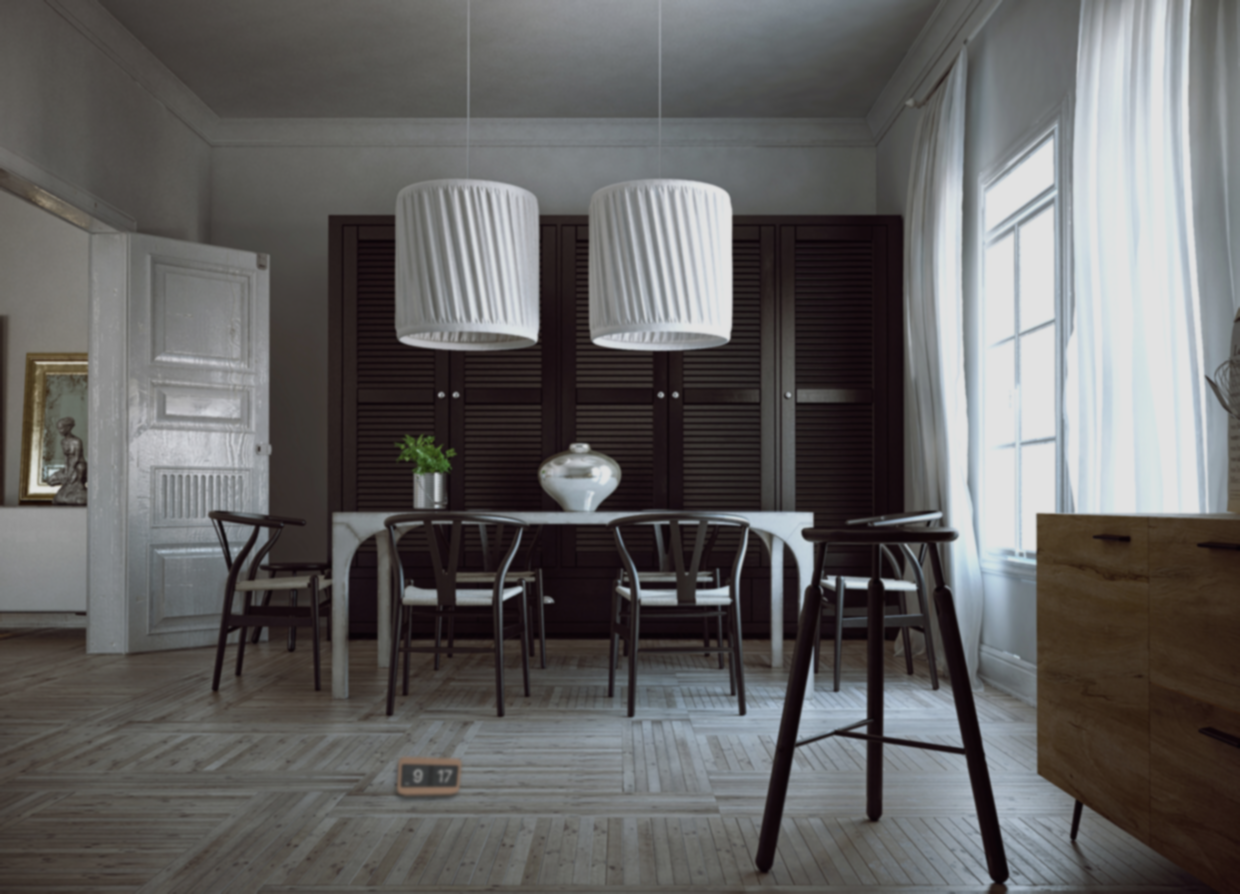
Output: **9:17**
